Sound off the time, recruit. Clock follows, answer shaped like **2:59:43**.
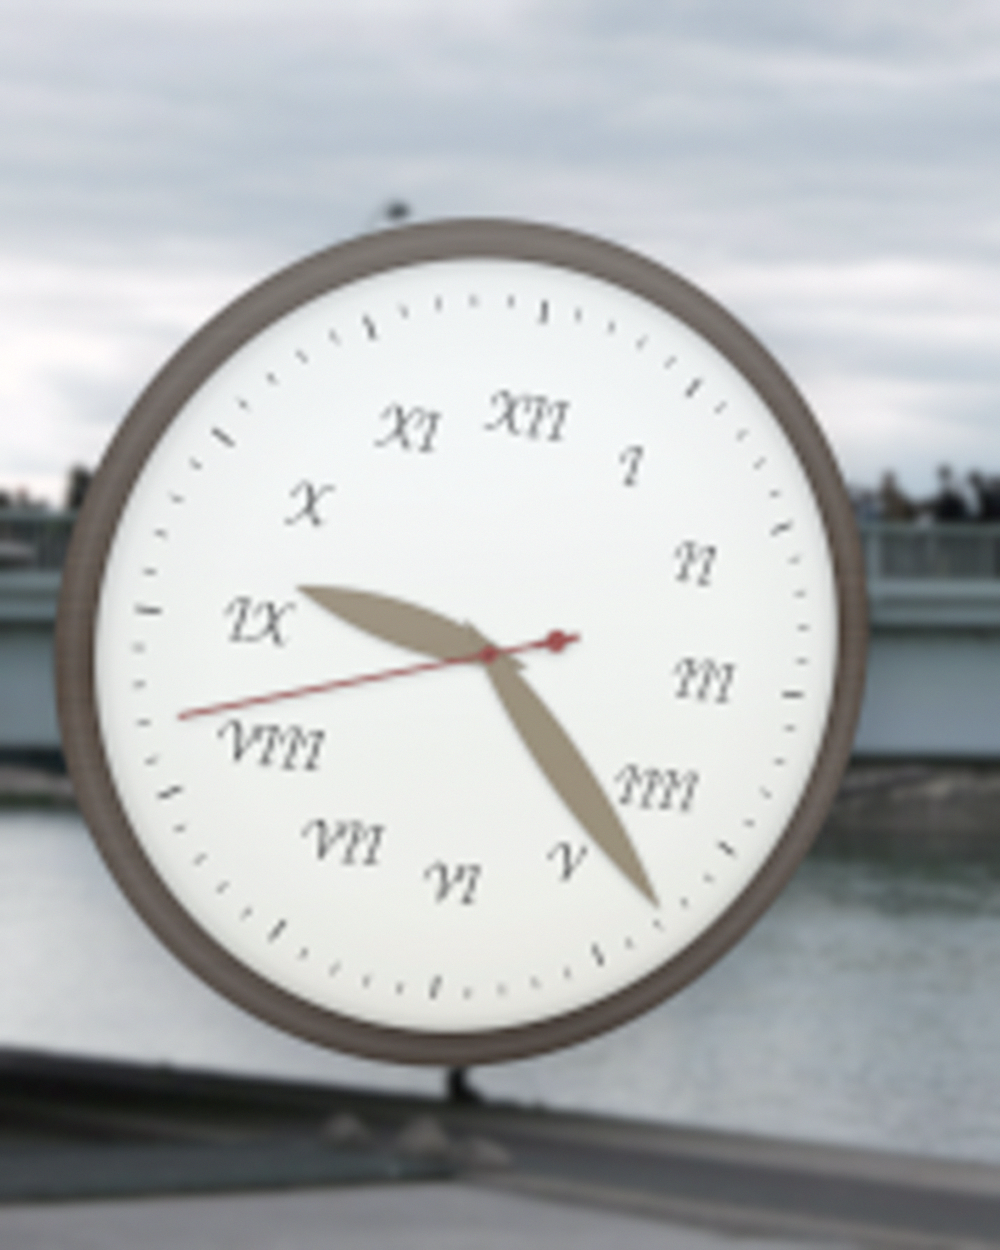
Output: **9:22:42**
